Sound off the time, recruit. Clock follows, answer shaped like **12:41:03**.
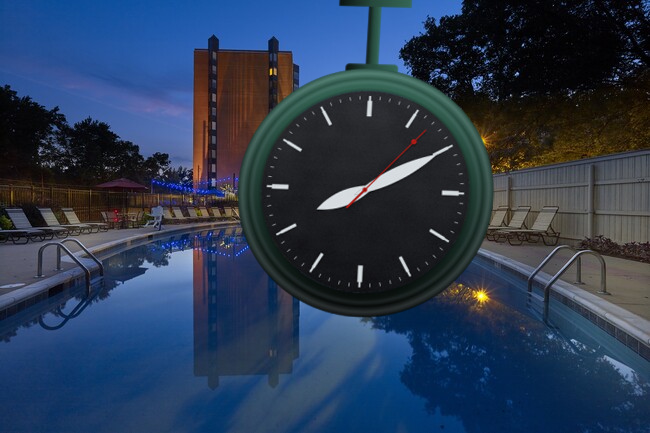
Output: **8:10:07**
